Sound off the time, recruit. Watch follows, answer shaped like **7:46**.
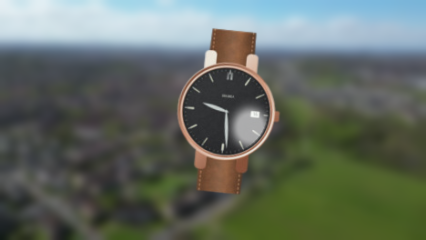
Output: **9:29**
